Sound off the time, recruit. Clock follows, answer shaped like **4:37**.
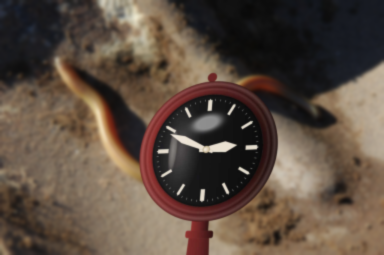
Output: **2:49**
